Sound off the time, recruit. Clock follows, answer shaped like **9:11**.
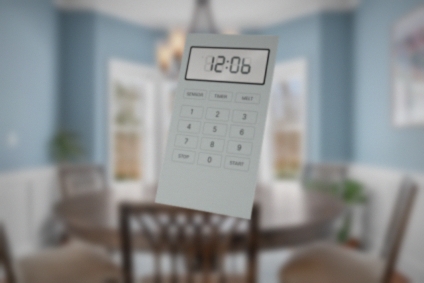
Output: **12:06**
